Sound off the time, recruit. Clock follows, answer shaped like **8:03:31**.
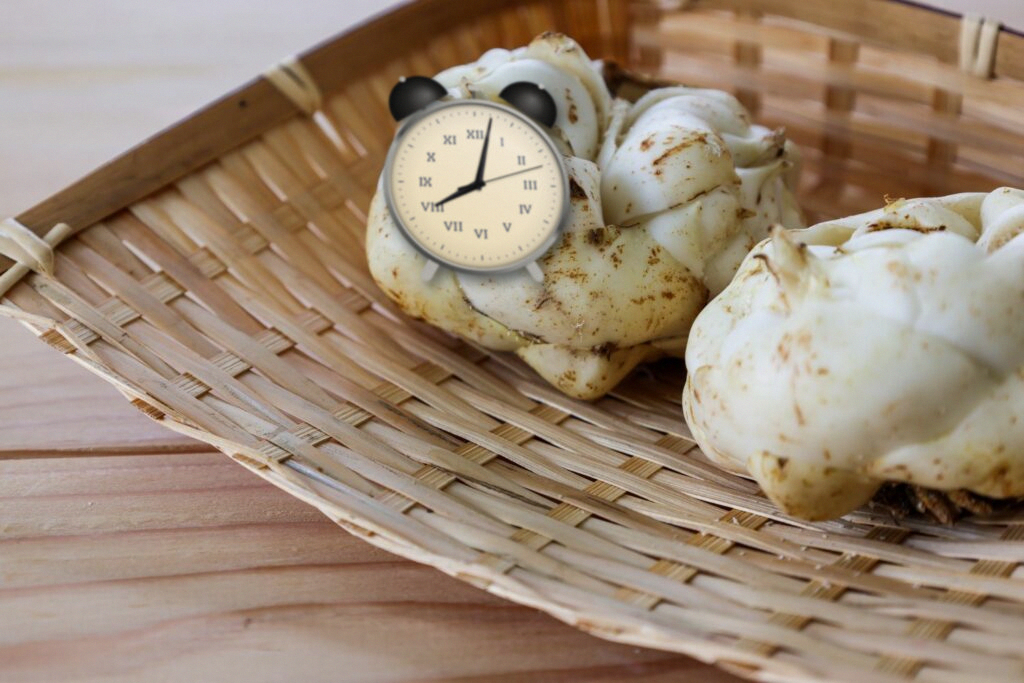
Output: **8:02:12**
